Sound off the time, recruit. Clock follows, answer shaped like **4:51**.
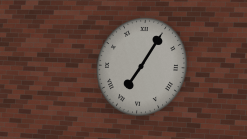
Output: **7:05**
